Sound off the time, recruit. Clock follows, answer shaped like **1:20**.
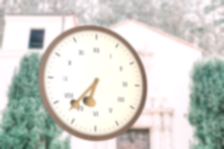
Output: **6:37**
